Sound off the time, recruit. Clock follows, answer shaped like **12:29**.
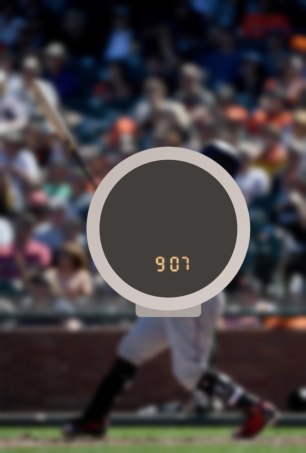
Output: **9:07**
